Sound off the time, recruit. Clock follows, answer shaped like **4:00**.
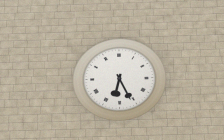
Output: **6:26**
